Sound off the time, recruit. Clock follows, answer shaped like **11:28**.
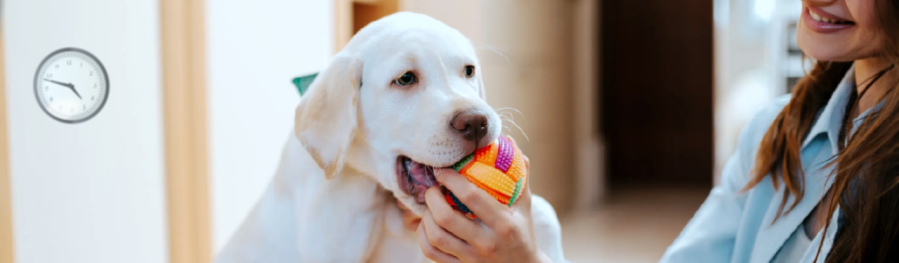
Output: **4:48**
